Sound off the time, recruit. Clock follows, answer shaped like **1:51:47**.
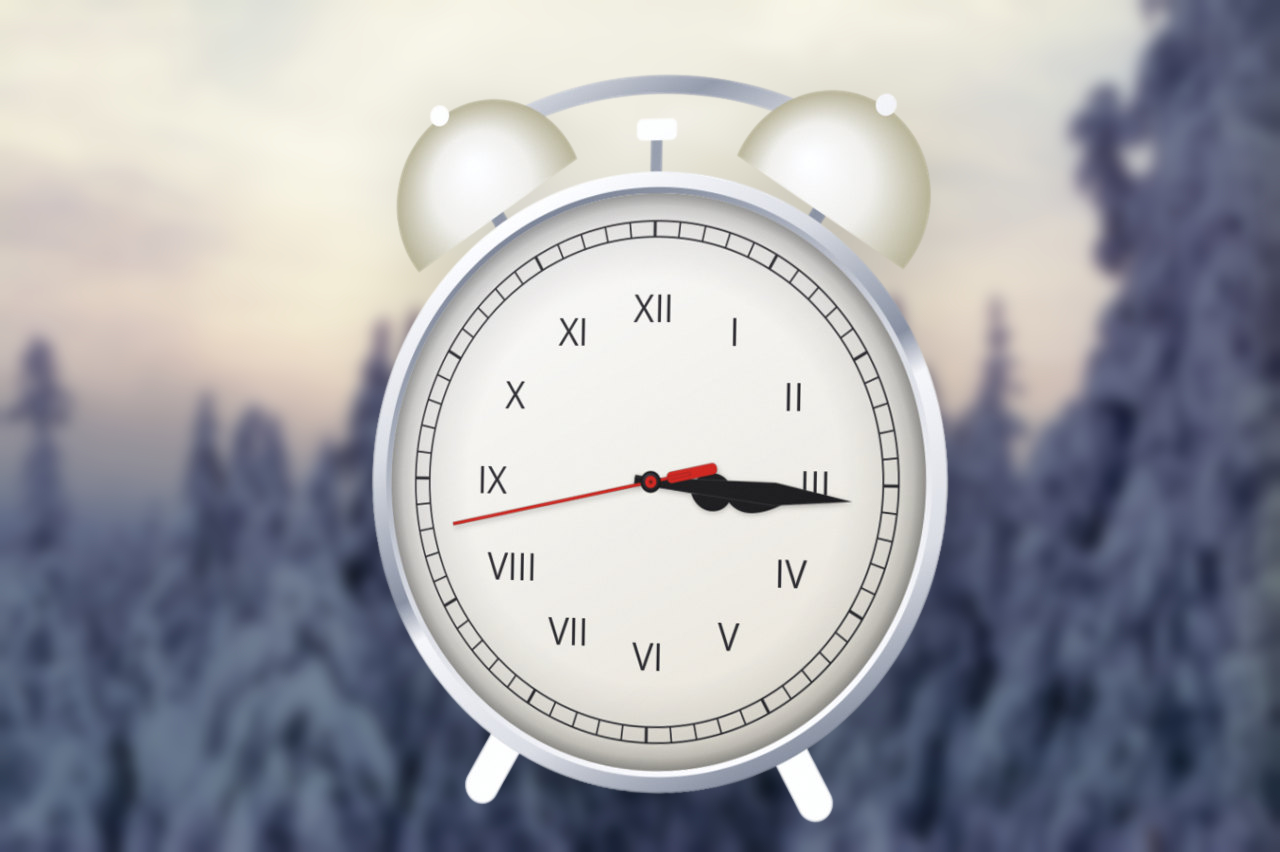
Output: **3:15:43**
